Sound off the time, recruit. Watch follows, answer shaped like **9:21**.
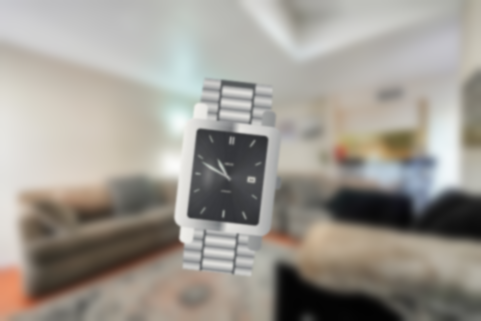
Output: **10:49**
